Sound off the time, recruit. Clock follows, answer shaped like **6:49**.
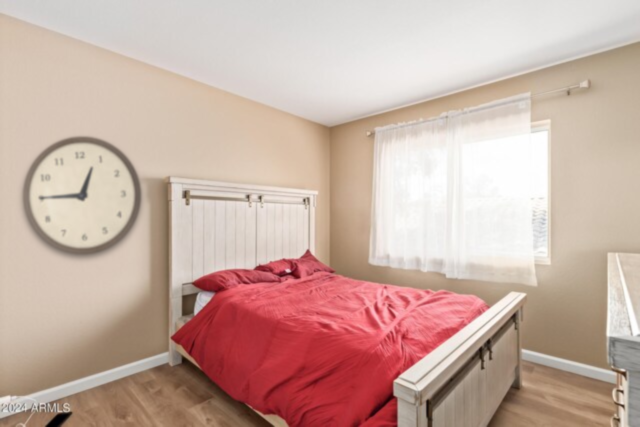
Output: **12:45**
